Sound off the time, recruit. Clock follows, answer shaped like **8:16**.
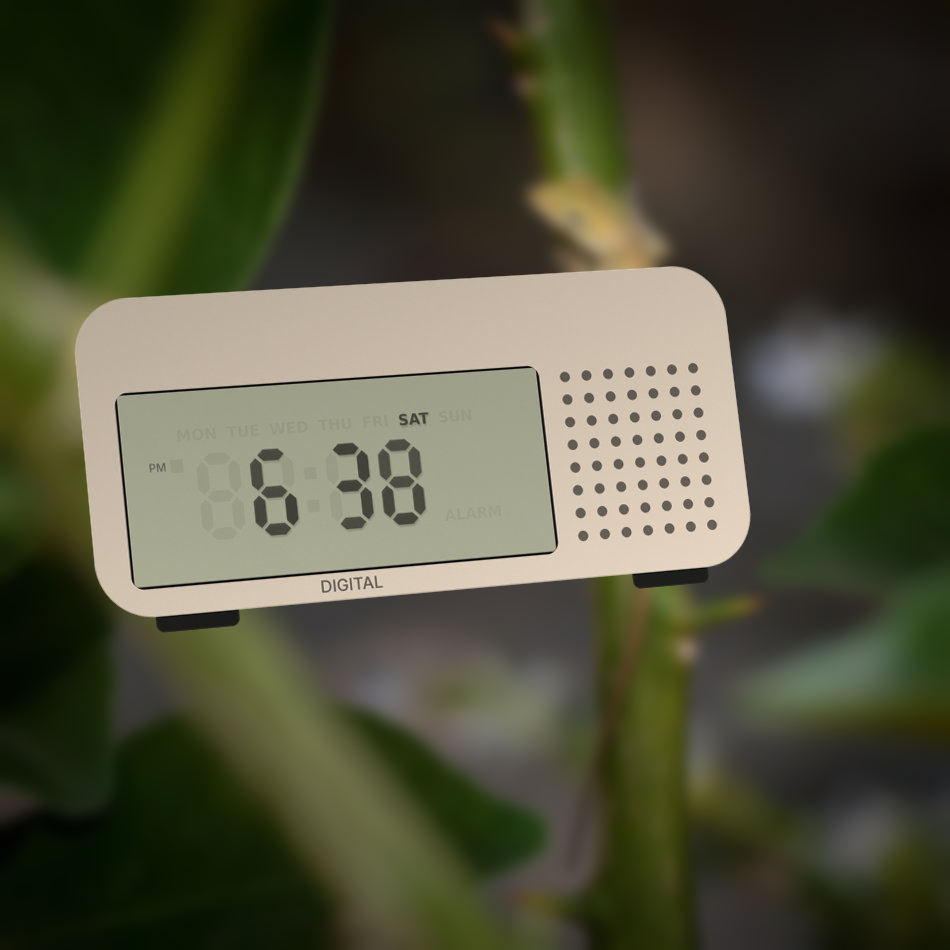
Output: **6:38**
